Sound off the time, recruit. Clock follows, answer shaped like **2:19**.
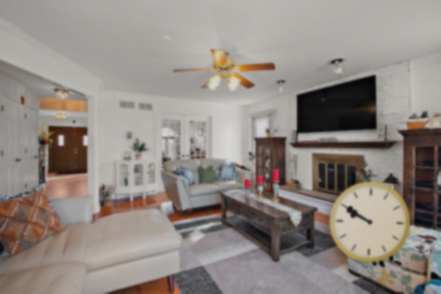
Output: **9:50**
